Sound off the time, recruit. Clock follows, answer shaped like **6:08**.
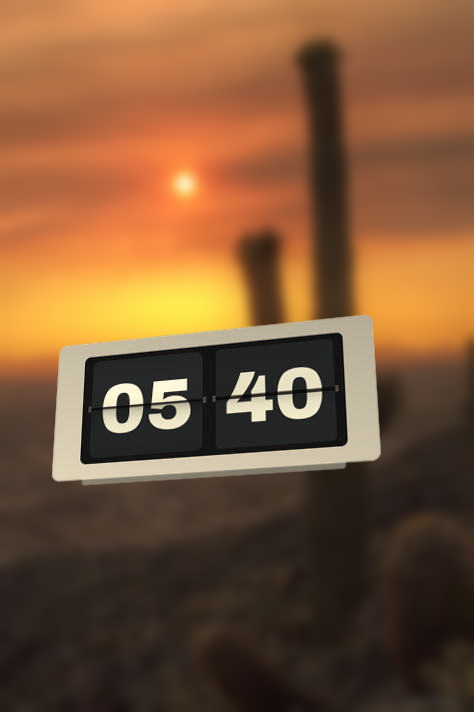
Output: **5:40**
